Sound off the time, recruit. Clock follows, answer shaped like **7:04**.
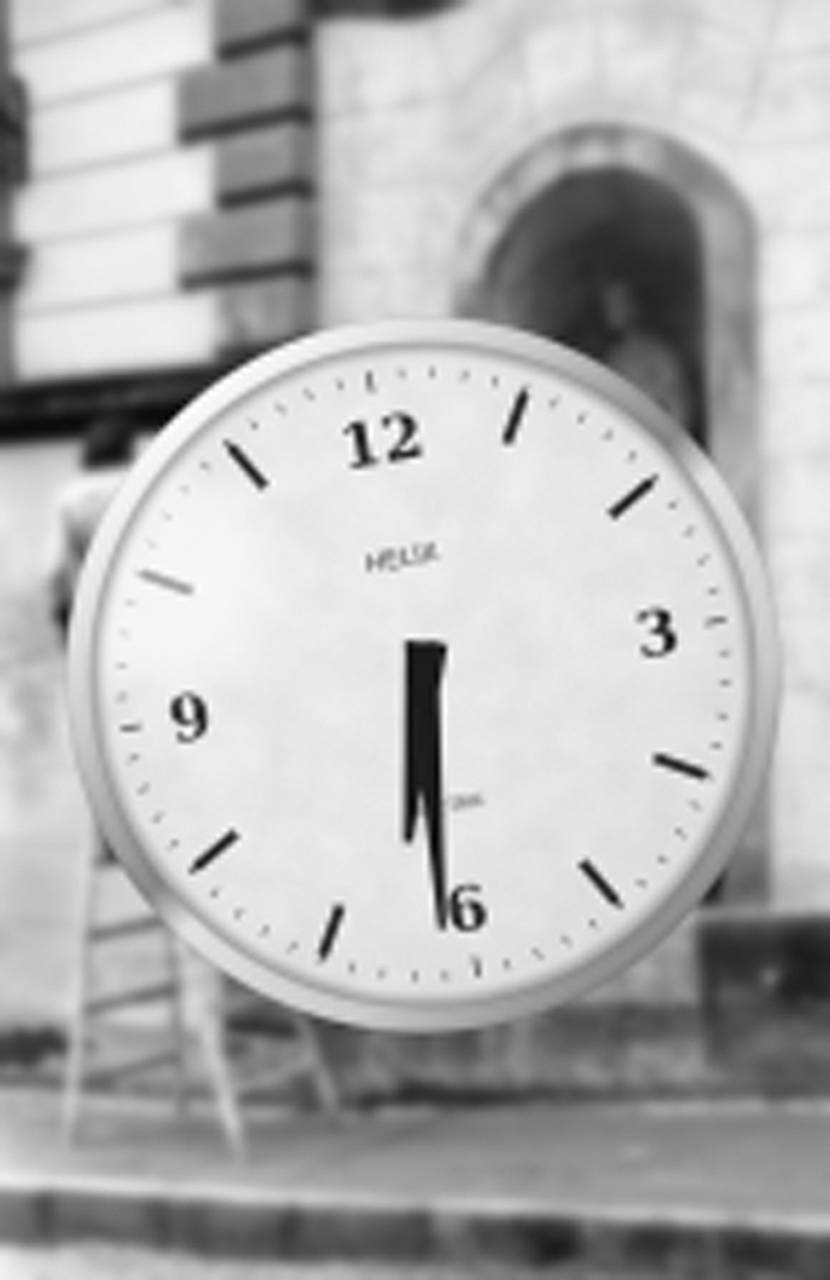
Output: **6:31**
